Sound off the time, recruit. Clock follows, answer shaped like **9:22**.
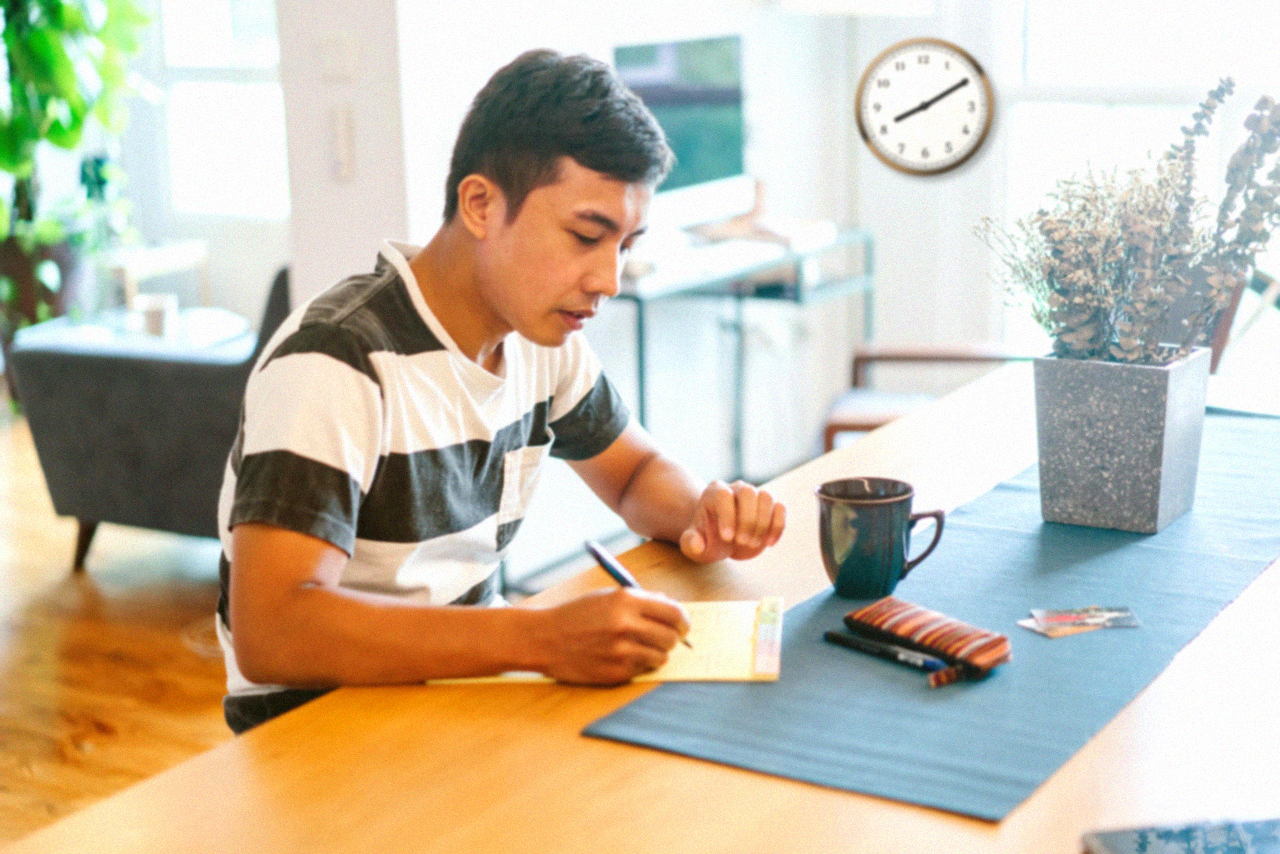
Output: **8:10**
